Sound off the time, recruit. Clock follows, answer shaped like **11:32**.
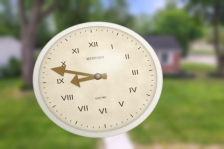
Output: **8:48**
